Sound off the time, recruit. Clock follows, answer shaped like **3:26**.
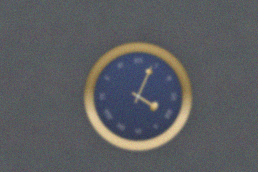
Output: **4:04**
